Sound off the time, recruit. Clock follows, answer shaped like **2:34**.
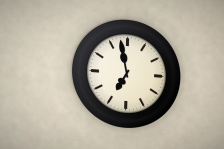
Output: **6:58**
